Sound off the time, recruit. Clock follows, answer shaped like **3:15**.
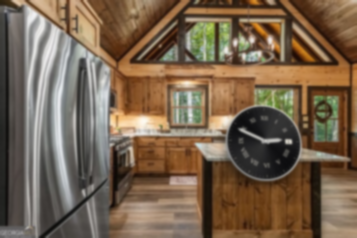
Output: **2:49**
